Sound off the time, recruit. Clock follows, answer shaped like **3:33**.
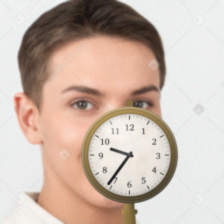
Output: **9:36**
